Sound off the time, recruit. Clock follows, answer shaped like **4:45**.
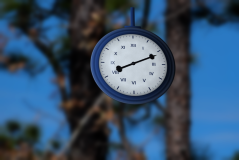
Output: **8:11**
